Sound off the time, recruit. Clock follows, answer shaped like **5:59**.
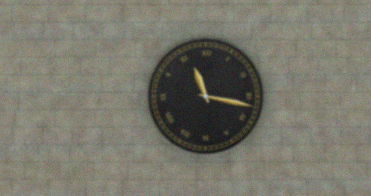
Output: **11:17**
